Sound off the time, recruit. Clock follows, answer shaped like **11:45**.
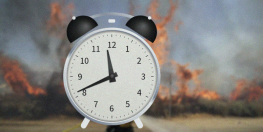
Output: **11:41**
